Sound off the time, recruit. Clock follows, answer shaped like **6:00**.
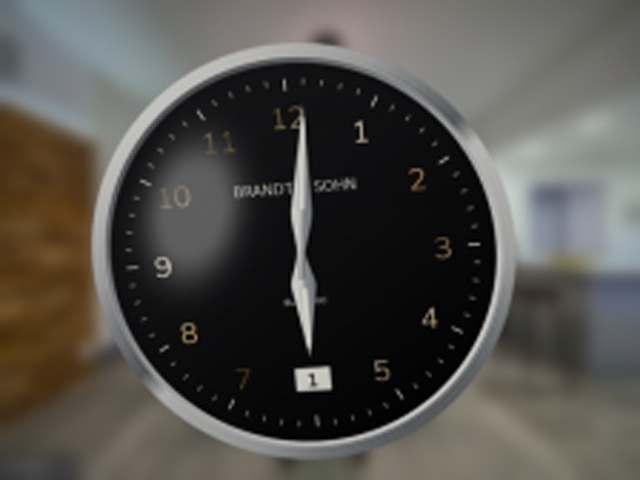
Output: **6:01**
